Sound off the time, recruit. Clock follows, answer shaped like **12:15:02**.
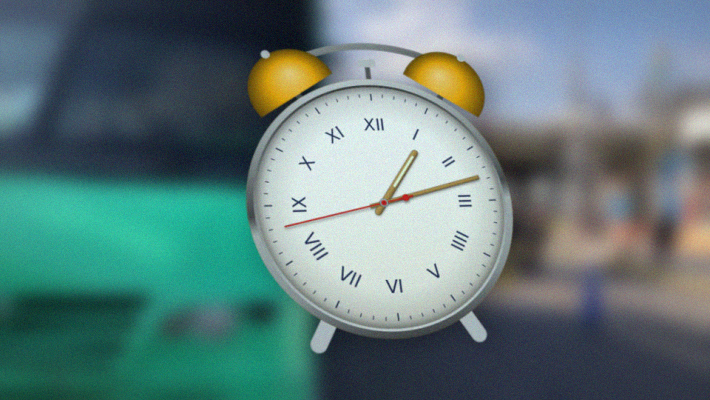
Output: **1:12:43**
